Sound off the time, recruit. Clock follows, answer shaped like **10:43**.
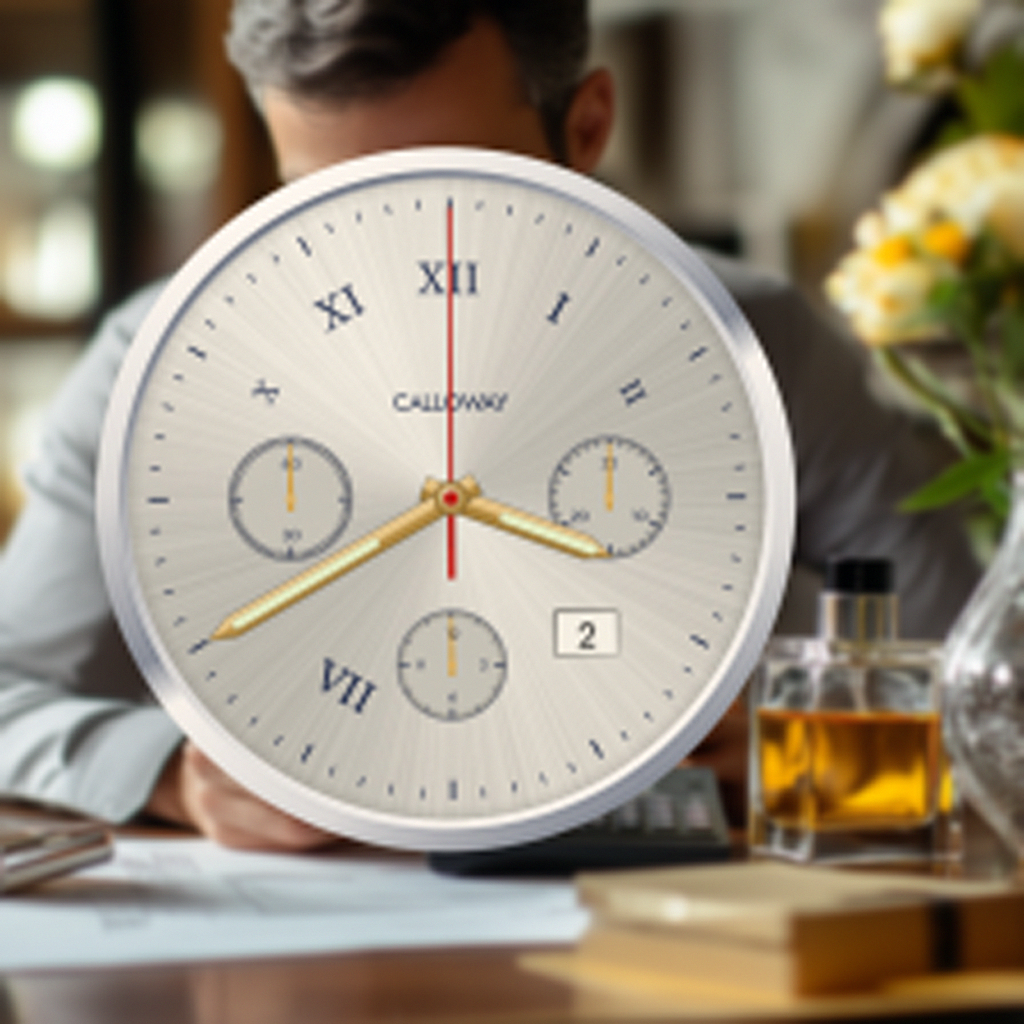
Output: **3:40**
